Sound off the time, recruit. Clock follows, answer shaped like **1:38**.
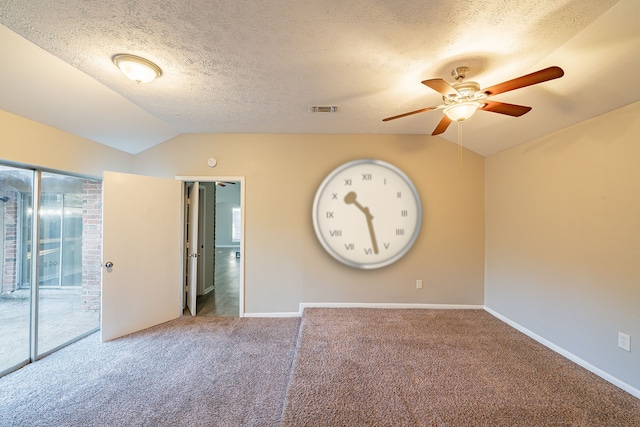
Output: **10:28**
